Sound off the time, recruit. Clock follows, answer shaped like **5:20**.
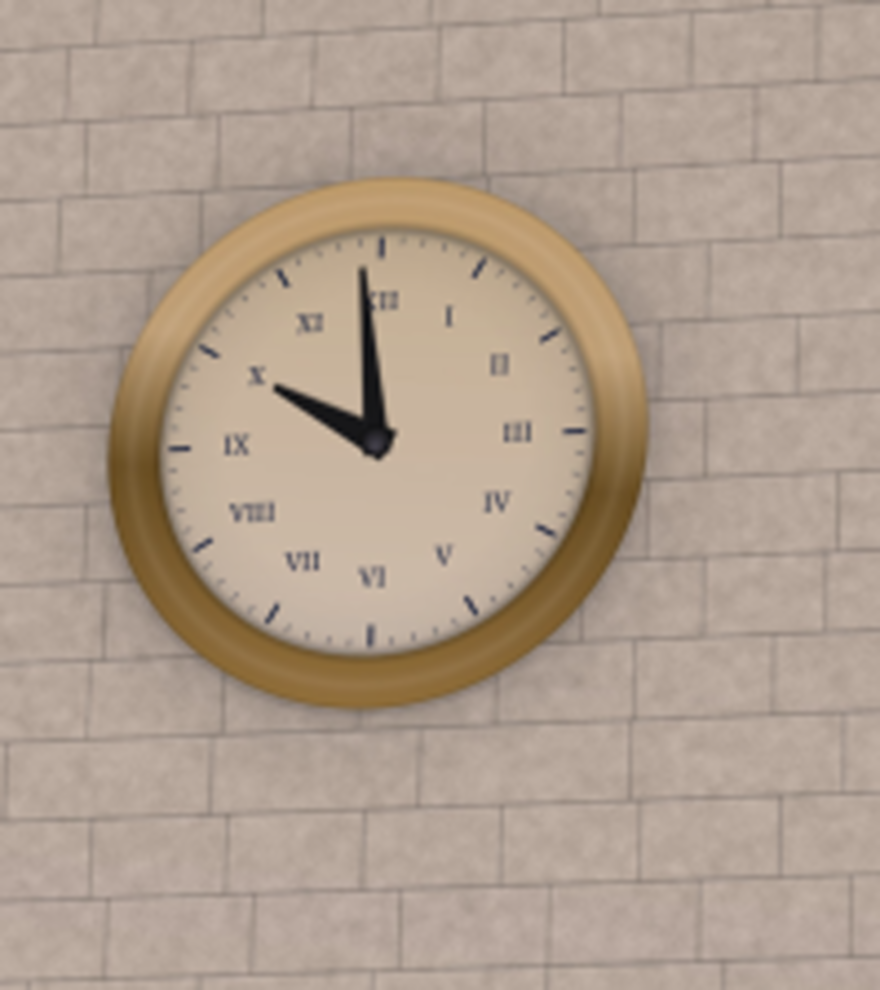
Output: **9:59**
